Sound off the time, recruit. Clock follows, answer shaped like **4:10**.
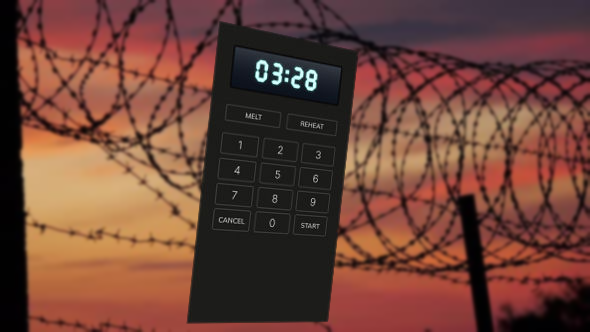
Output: **3:28**
